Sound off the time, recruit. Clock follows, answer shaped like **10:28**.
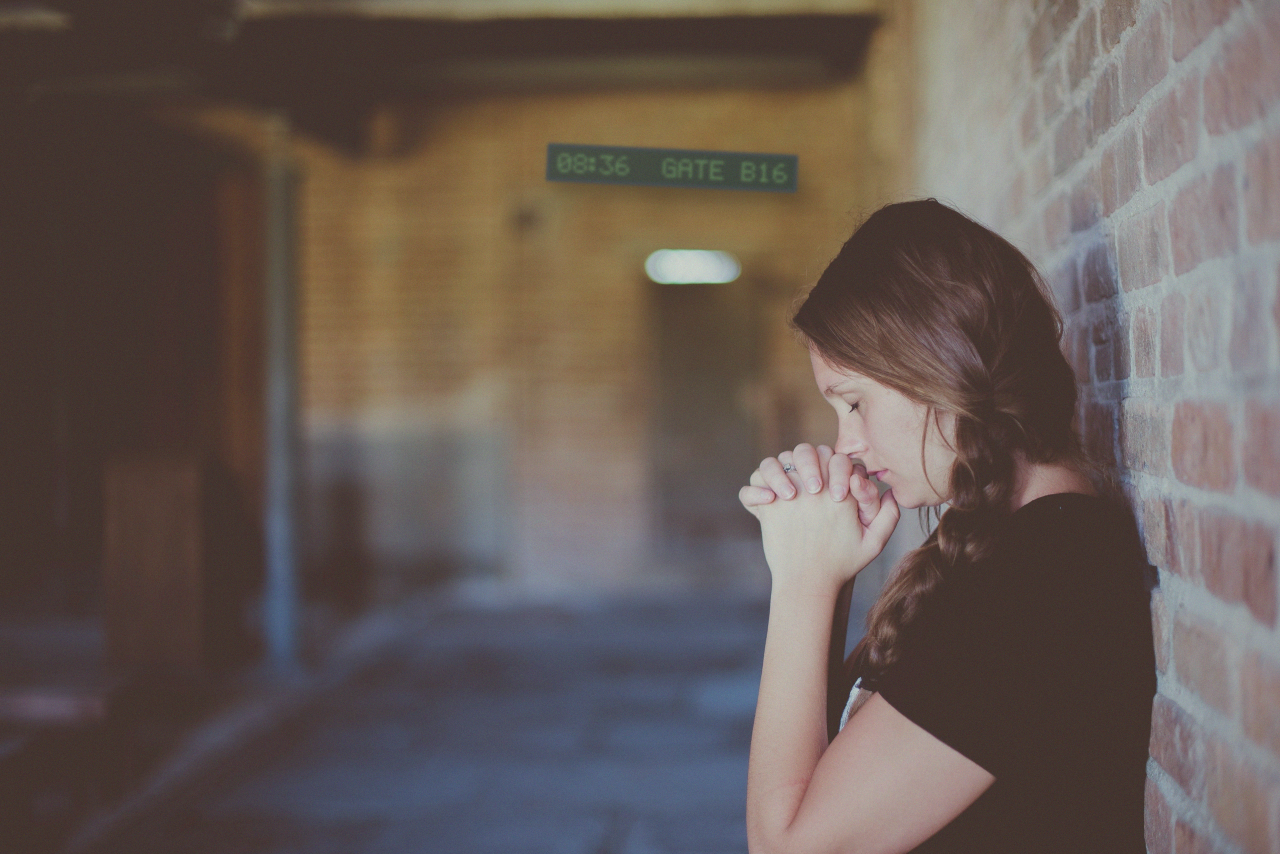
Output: **8:36**
